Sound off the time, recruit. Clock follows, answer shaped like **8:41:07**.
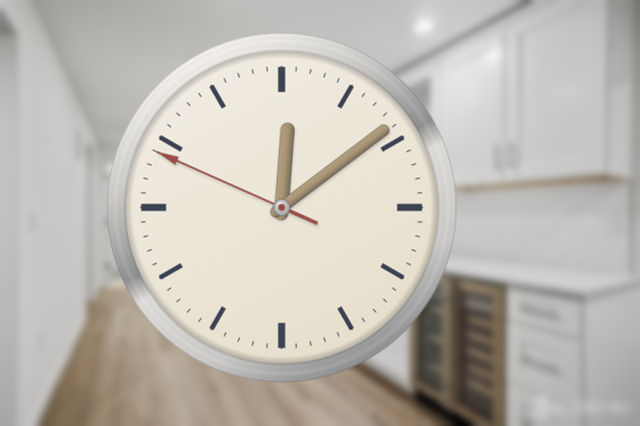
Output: **12:08:49**
